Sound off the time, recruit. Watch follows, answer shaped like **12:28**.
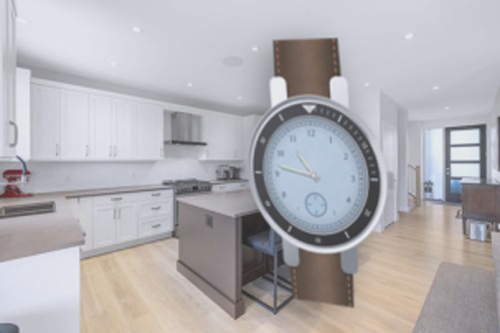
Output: **10:47**
